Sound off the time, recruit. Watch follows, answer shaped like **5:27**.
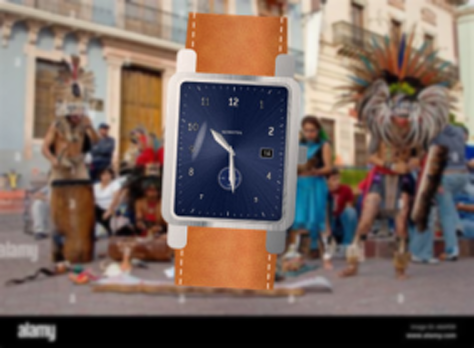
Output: **10:29**
